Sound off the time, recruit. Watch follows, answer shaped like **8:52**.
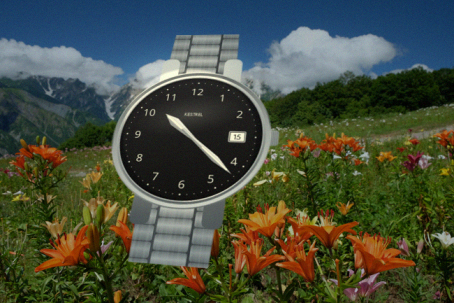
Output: **10:22**
